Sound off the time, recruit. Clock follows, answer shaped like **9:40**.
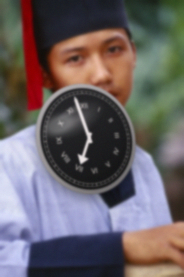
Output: **6:58**
